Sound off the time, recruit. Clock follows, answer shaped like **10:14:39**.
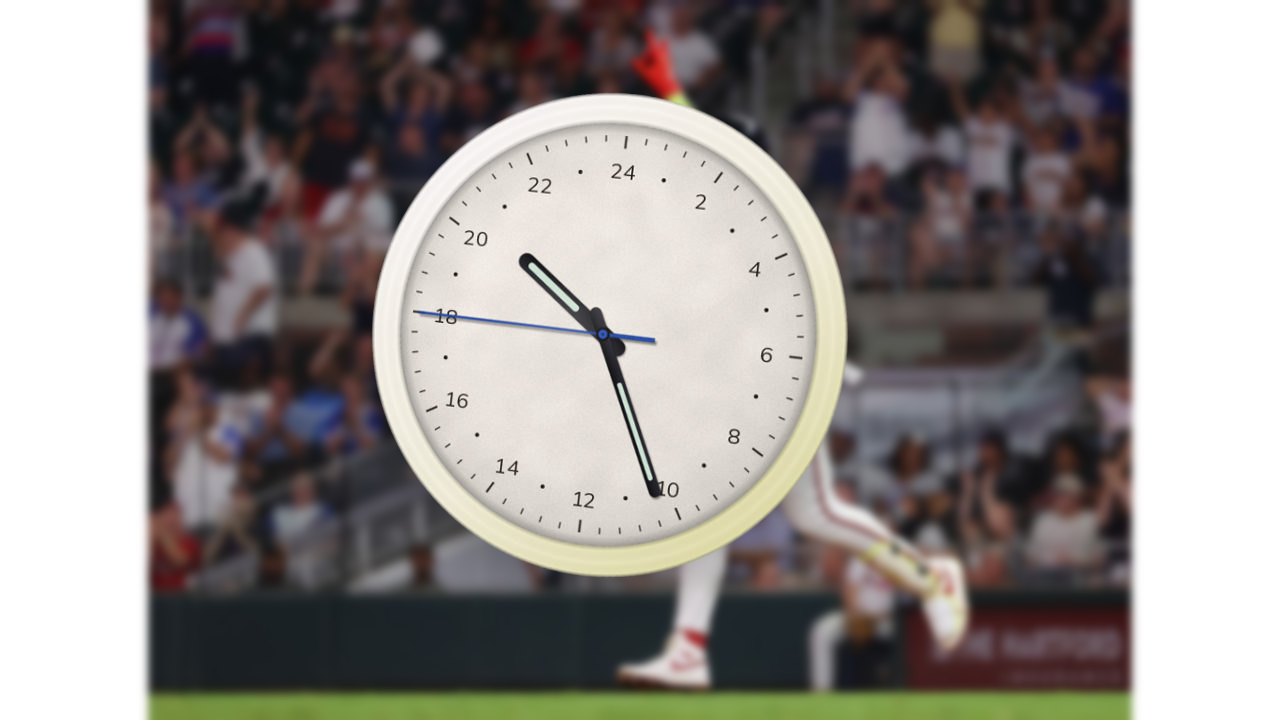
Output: **20:25:45**
